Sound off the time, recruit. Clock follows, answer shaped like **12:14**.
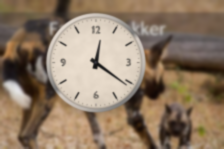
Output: **12:21**
